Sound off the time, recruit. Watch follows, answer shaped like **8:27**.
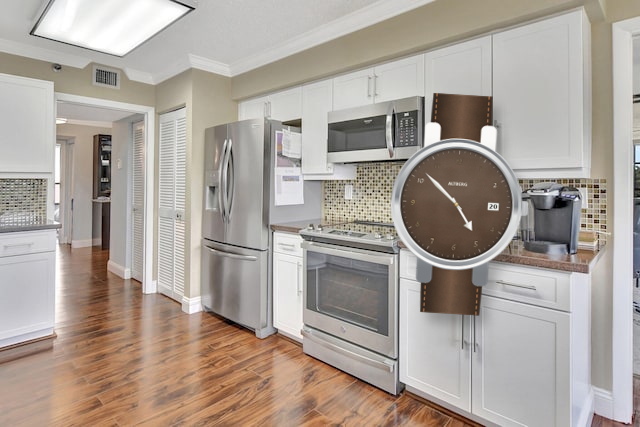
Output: **4:52**
